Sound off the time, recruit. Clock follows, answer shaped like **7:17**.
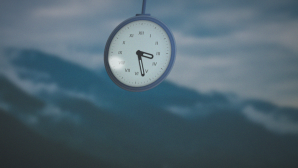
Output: **3:27**
